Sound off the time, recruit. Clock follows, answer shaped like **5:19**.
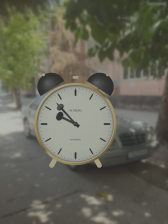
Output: **9:53**
